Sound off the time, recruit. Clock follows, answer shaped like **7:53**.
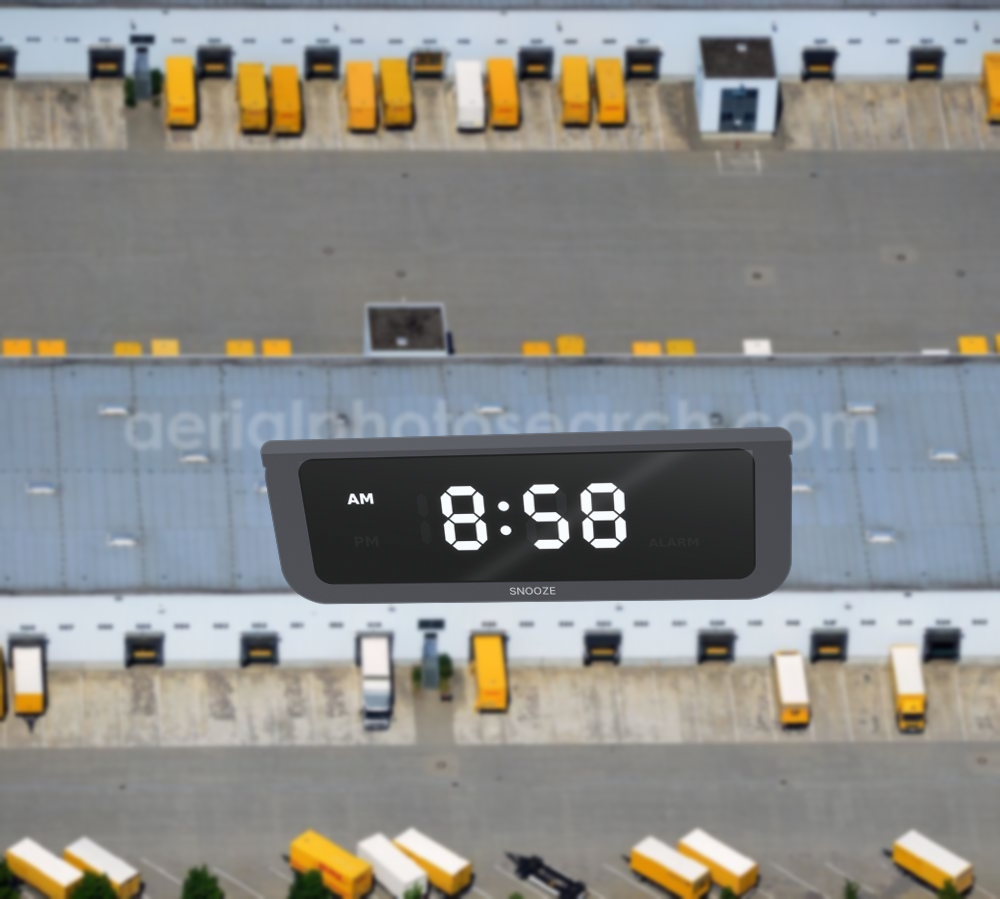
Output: **8:58**
